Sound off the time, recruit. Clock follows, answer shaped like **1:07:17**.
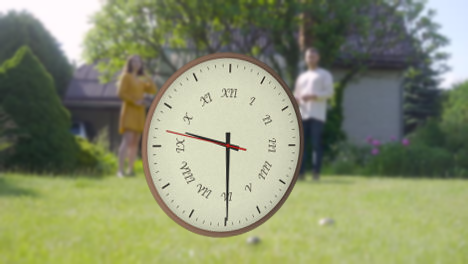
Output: **9:29:47**
